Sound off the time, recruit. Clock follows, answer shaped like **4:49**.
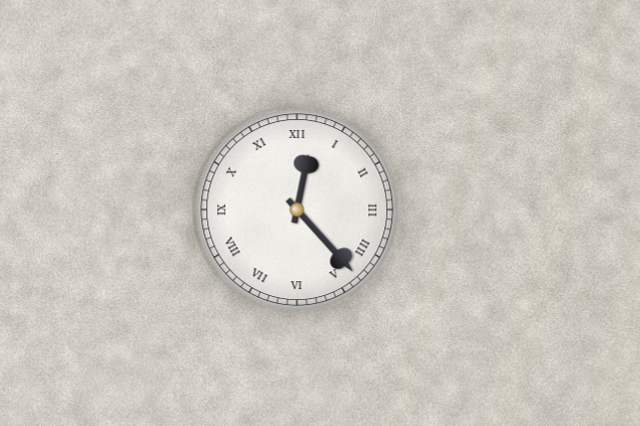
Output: **12:23**
